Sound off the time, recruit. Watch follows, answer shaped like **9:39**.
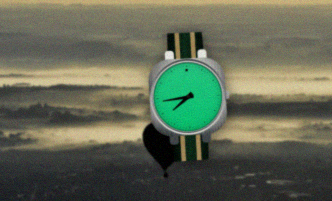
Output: **7:44**
